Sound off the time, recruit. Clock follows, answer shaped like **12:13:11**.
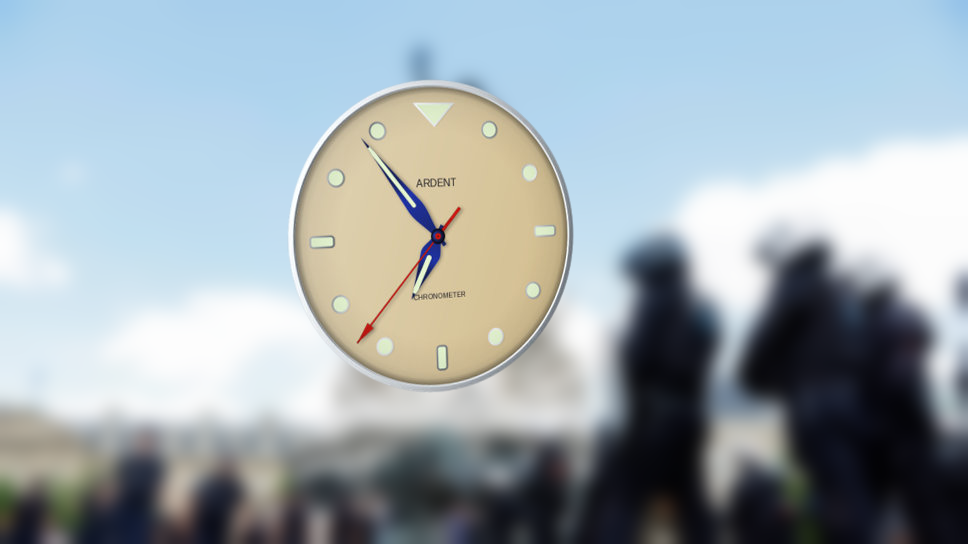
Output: **6:53:37**
